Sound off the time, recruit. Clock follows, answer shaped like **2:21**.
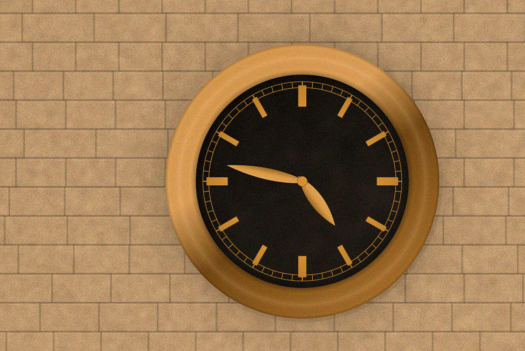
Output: **4:47**
